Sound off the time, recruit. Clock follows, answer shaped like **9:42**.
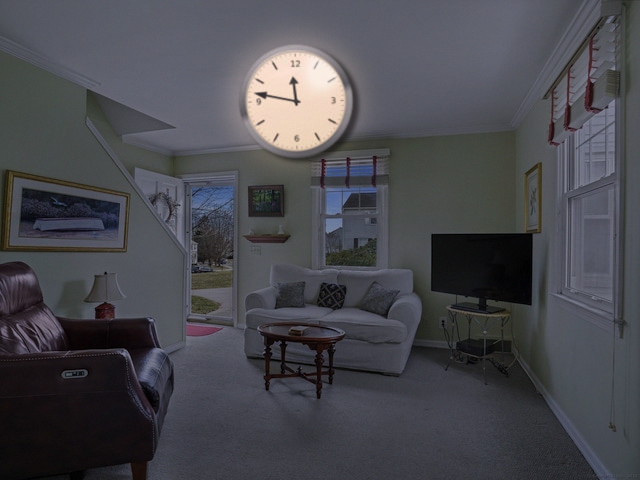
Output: **11:47**
